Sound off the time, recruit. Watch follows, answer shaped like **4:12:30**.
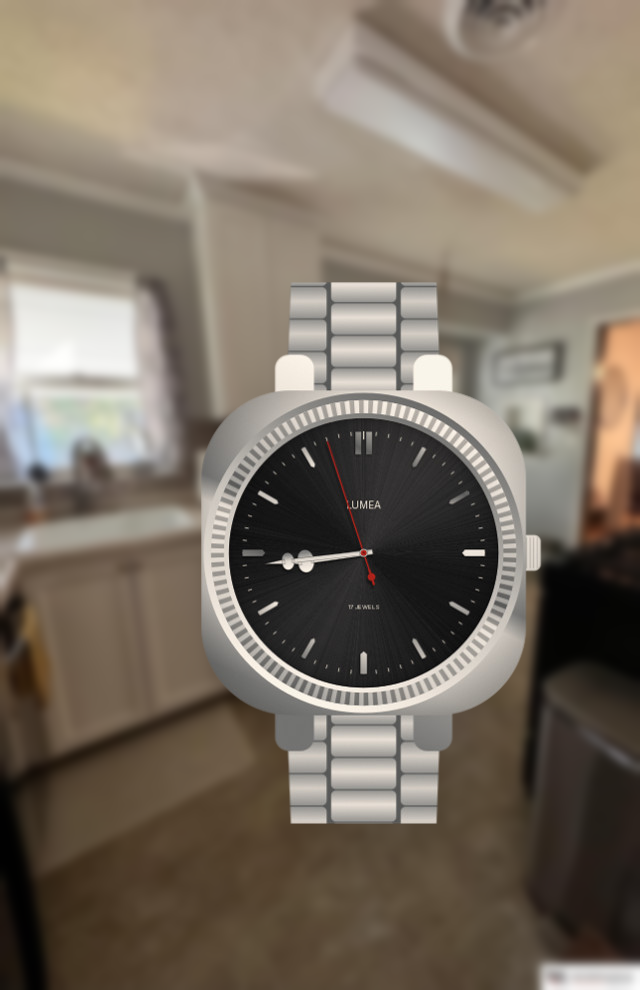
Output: **8:43:57**
